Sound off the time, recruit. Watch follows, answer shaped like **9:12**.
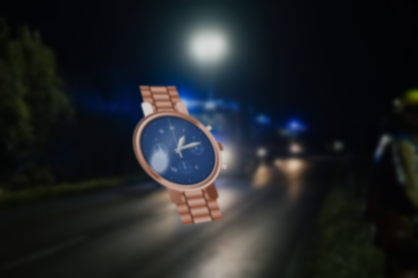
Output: **1:13**
